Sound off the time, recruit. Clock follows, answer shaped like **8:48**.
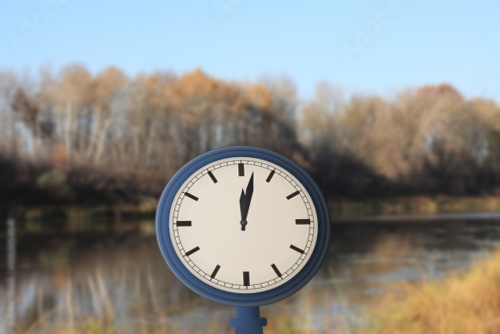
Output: **12:02**
